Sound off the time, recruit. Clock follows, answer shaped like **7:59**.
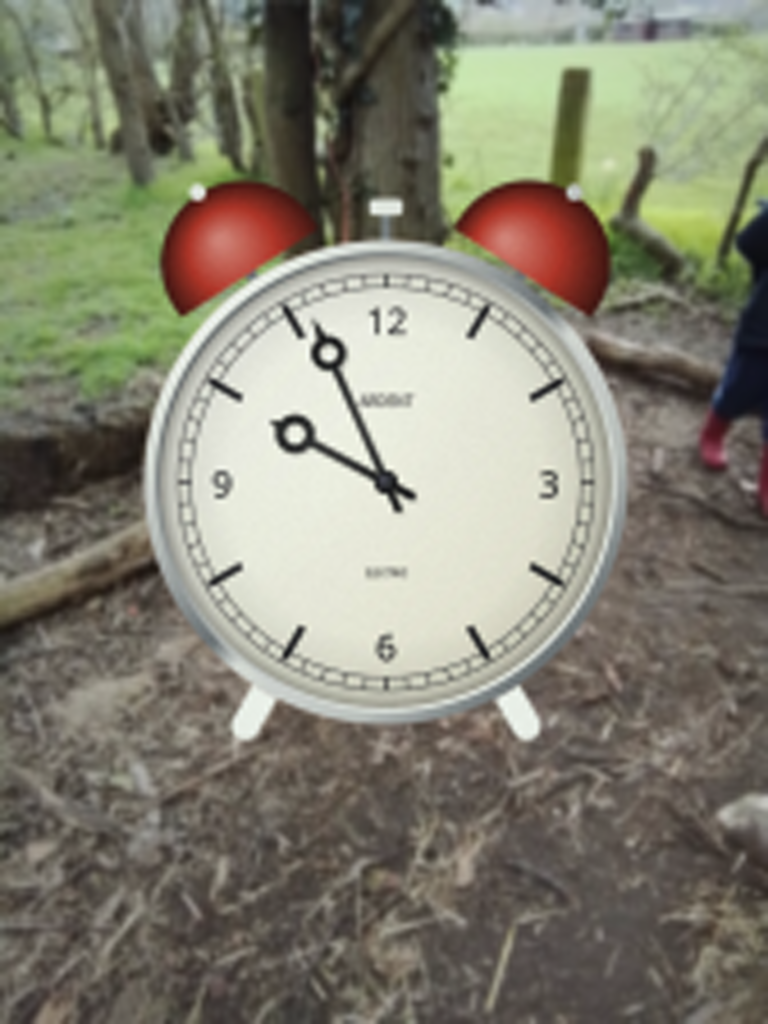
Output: **9:56**
